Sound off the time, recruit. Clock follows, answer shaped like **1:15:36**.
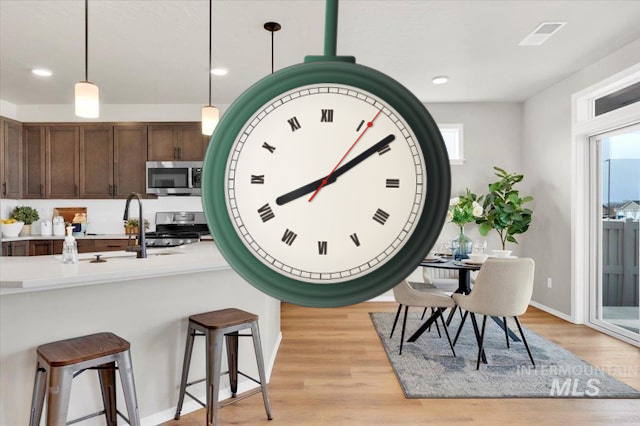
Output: **8:09:06**
